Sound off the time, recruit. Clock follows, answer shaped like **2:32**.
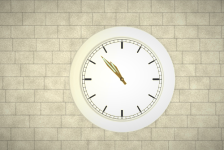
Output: **10:53**
